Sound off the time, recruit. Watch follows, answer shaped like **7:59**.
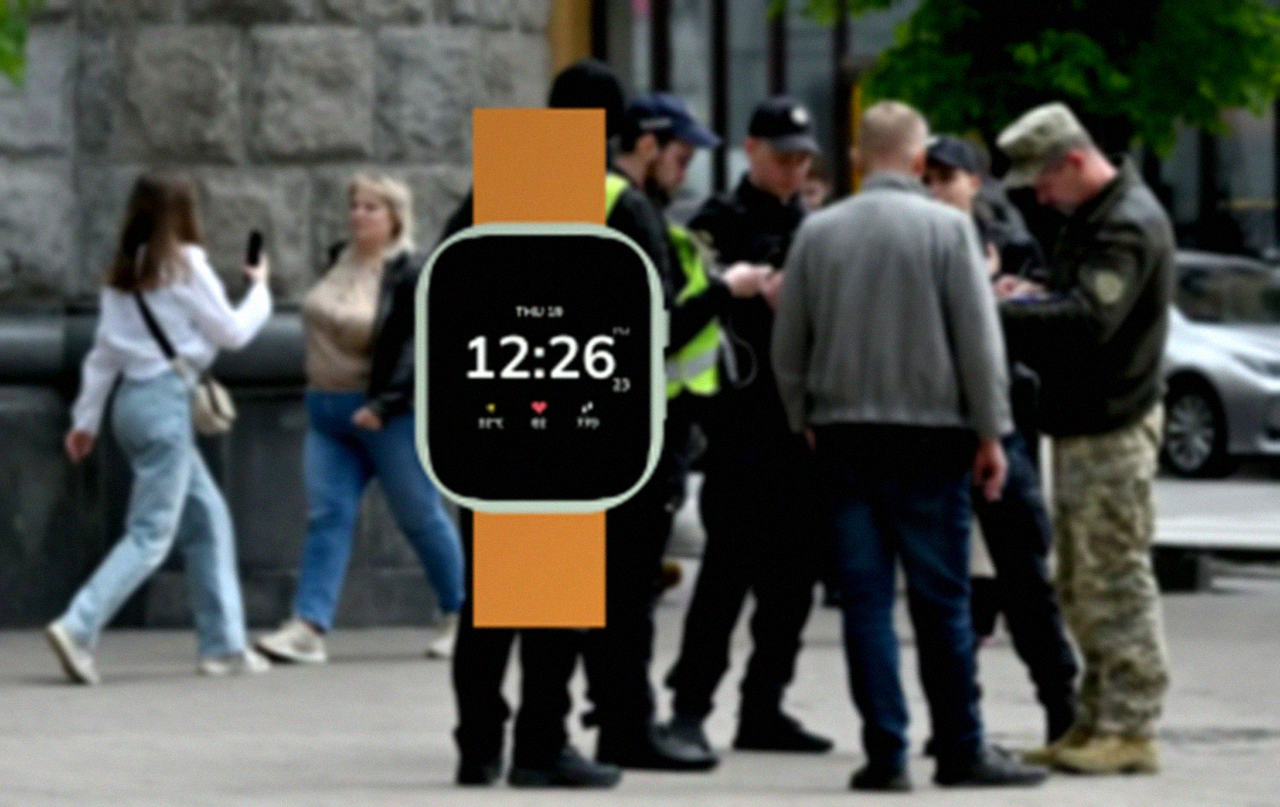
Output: **12:26**
